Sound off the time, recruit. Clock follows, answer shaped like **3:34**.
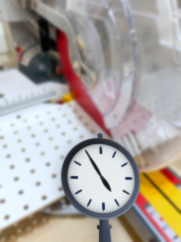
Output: **4:55**
